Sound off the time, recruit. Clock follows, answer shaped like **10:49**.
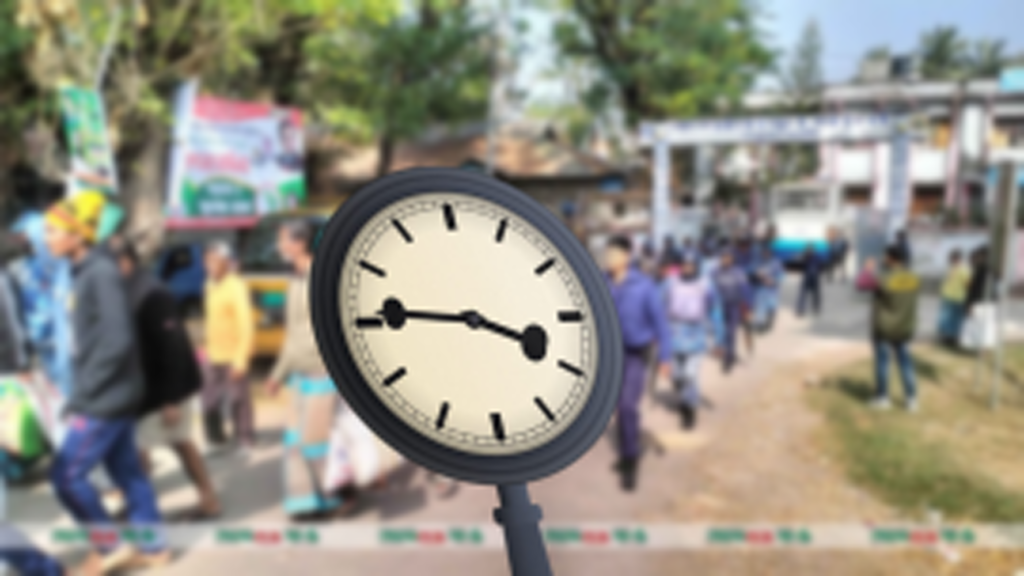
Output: **3:46**
